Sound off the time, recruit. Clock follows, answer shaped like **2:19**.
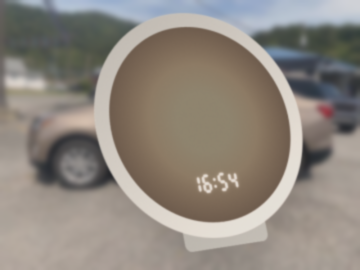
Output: **16:54**
